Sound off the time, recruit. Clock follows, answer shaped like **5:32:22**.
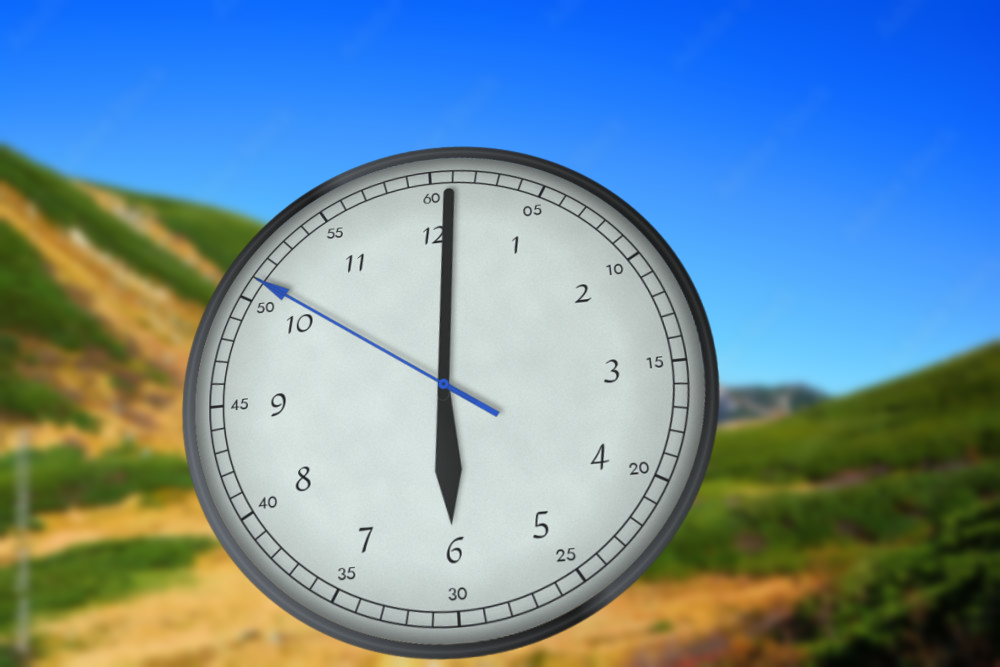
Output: **6:00:51**
